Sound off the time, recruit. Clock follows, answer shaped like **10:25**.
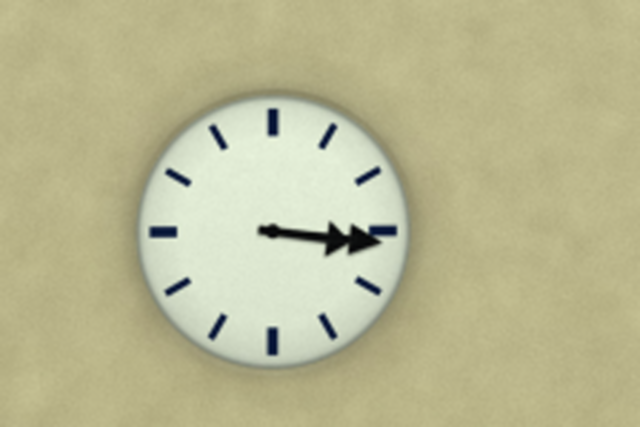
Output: **3:16**
